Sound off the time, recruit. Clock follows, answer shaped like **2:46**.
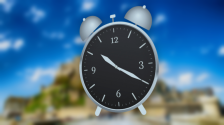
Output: **10:20**
